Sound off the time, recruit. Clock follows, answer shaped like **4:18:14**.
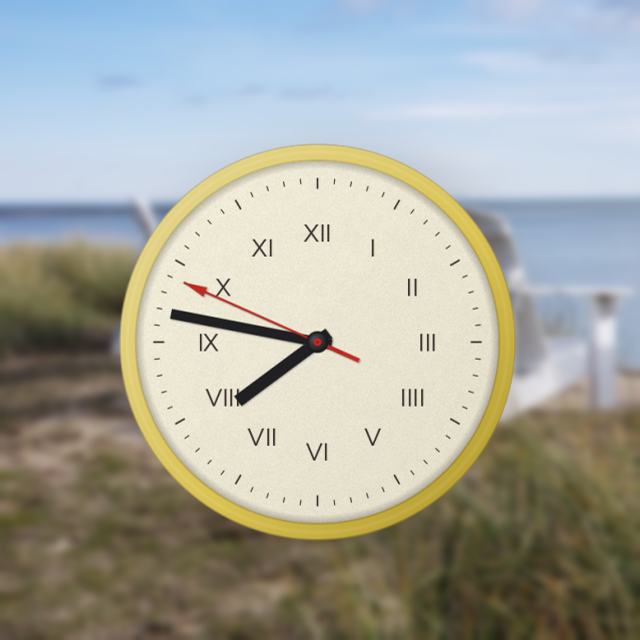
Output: **7:46:49**
